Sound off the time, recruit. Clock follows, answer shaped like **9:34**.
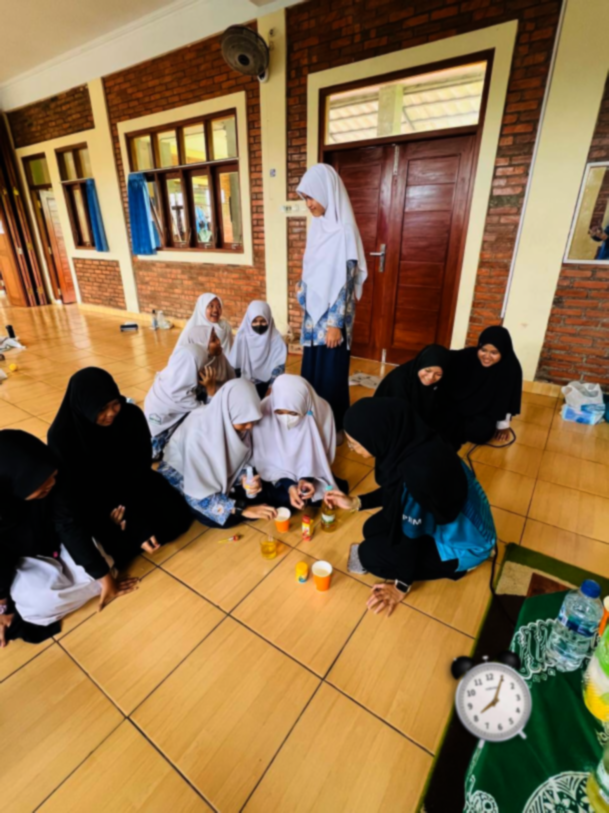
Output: **8:05**
